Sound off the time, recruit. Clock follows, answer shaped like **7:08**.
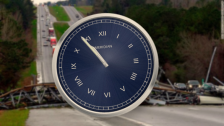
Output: **10:54**
